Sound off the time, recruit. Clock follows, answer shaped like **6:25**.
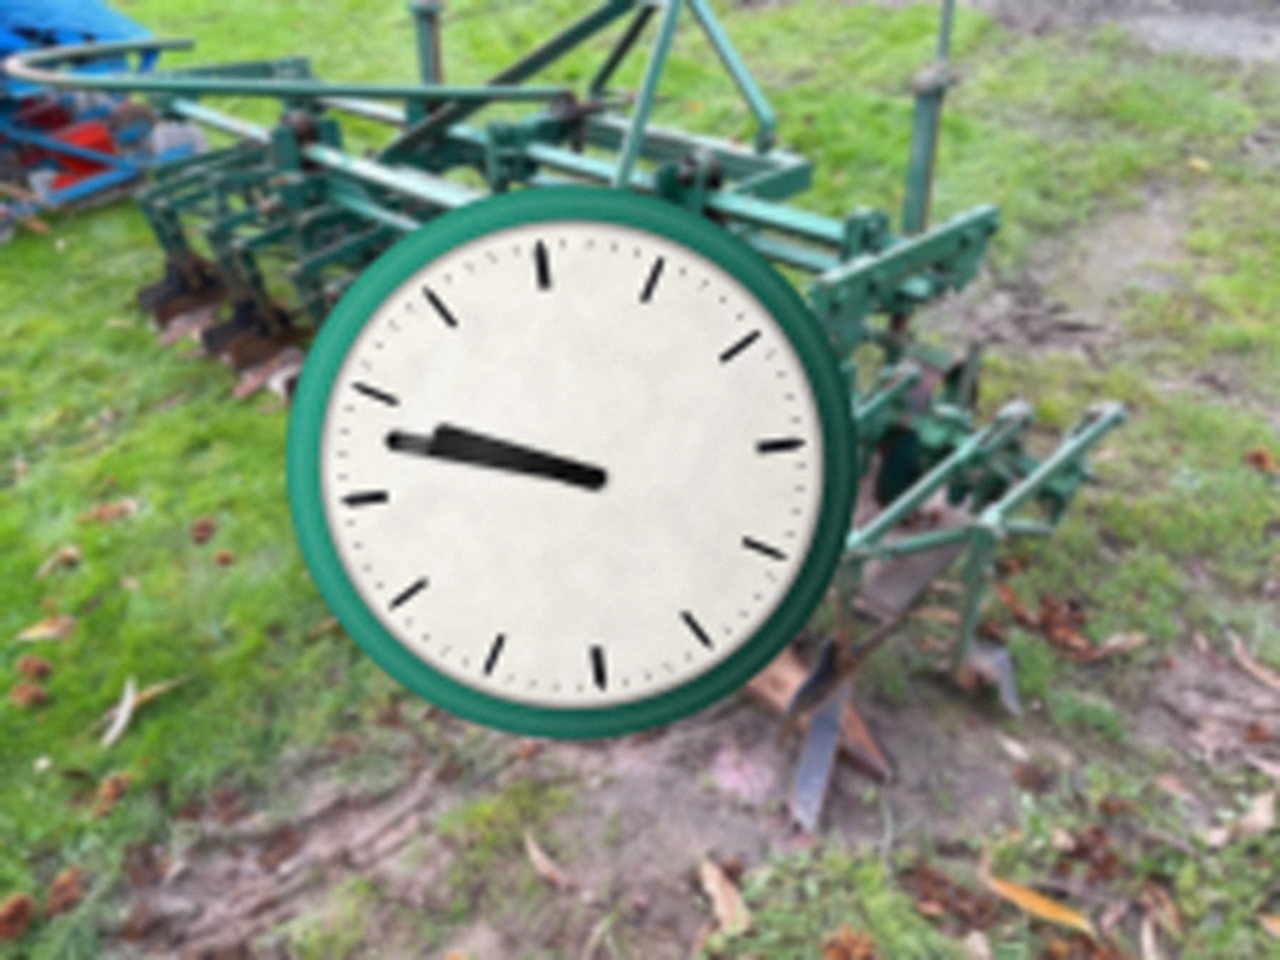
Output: **9:48**
